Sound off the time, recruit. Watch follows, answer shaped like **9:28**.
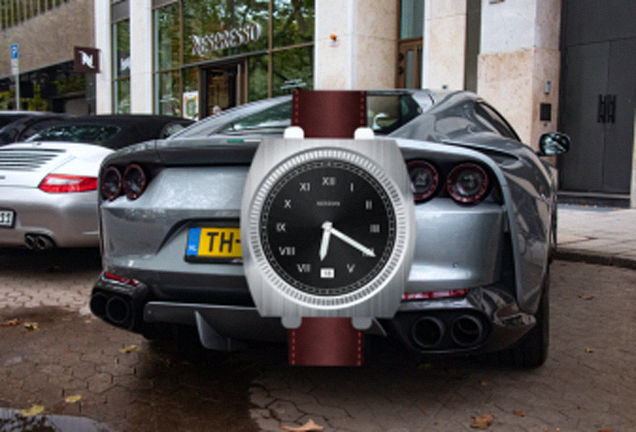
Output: **6:20**
